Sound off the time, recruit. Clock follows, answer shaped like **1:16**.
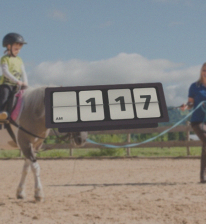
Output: **1:17**
